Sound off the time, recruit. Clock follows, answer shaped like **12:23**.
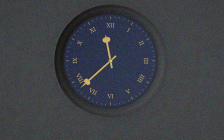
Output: **11:38**
